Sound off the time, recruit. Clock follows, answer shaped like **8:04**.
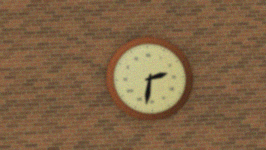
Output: **2:32**
